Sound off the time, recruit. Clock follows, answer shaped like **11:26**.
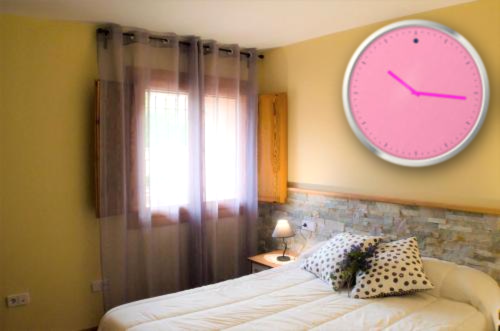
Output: **10:16**
